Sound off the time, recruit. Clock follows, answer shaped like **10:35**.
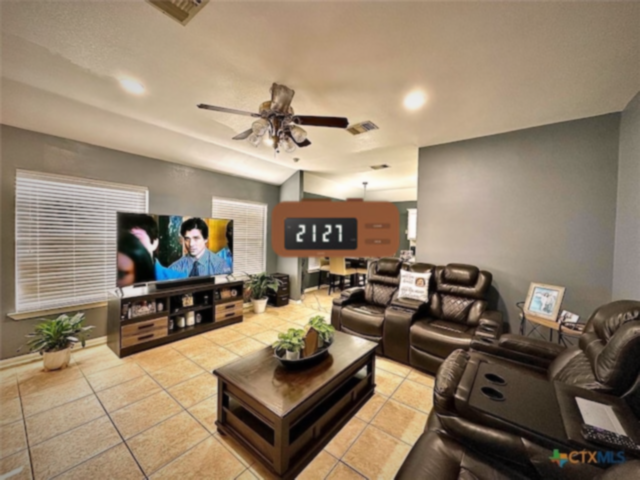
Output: **21:27**
